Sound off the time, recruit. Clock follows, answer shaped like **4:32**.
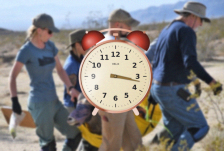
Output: **3:17**
